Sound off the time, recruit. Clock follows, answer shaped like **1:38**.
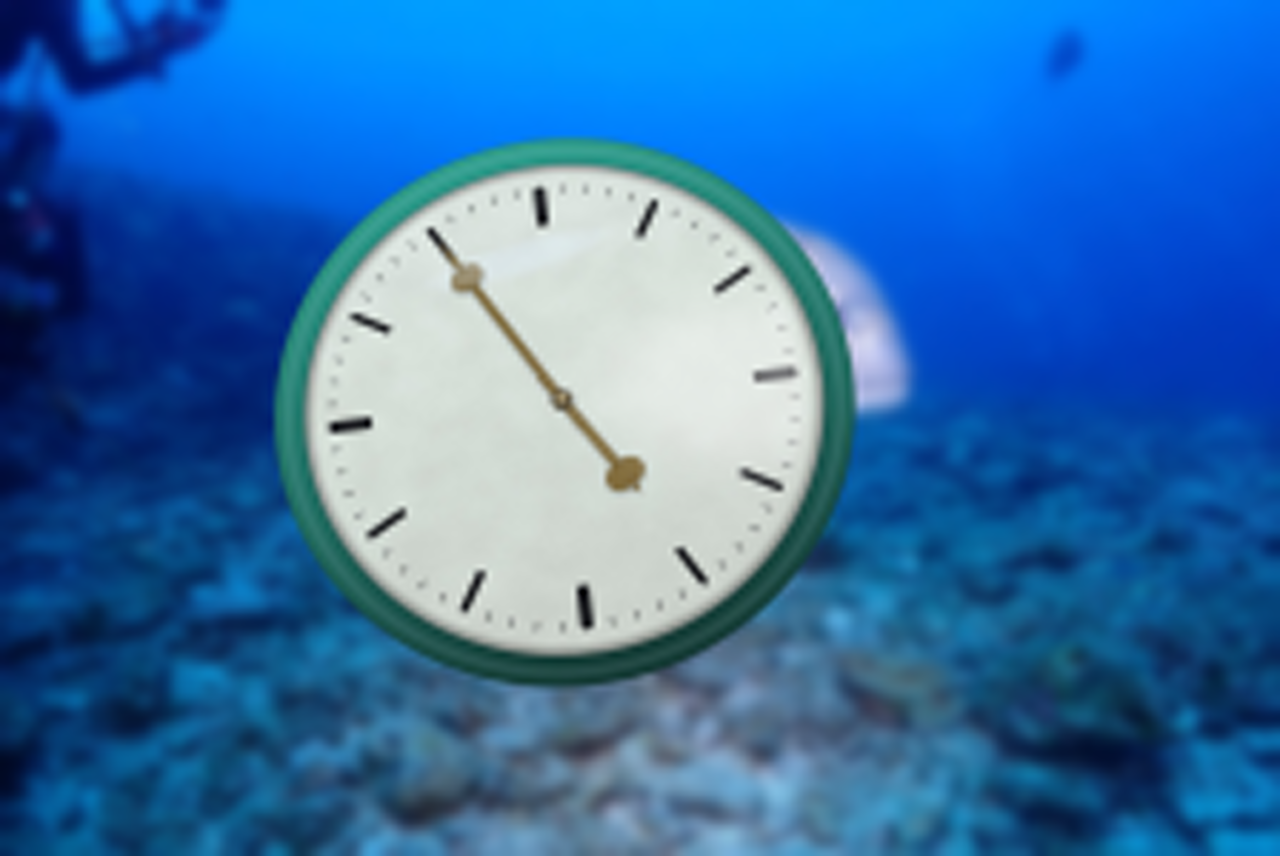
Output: **4:55**
